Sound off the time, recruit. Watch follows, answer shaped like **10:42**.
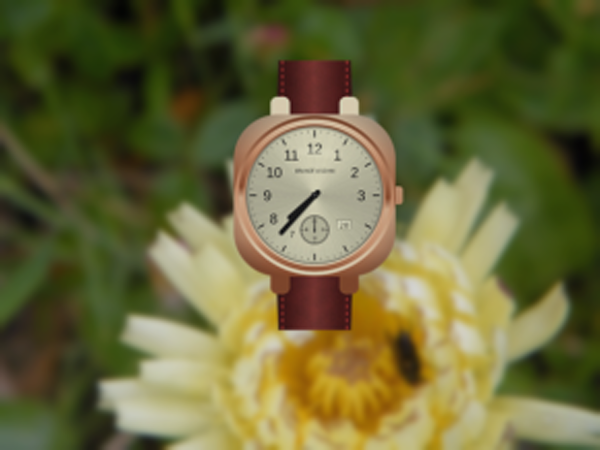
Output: **7:37**
